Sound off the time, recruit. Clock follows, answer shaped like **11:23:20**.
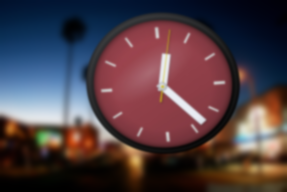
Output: **12:23:02**
